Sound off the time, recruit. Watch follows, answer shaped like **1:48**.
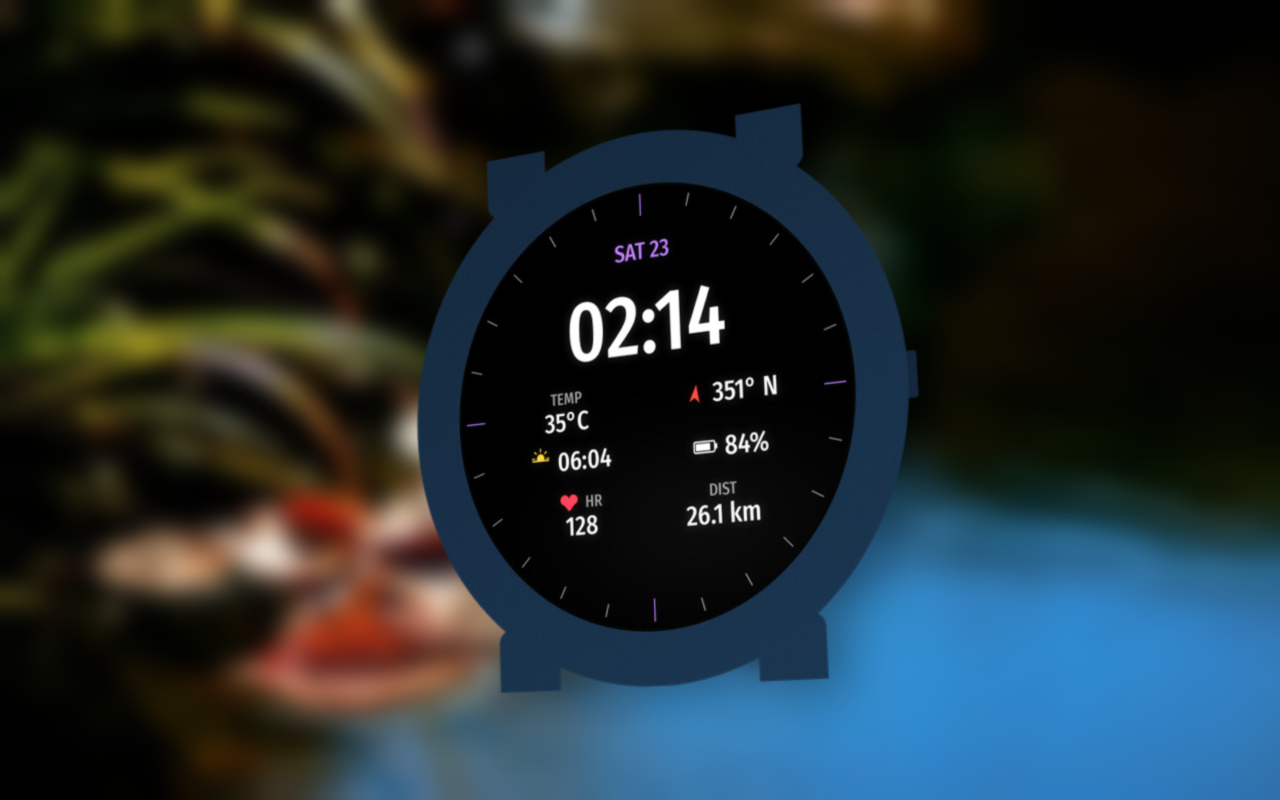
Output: **2:14**
